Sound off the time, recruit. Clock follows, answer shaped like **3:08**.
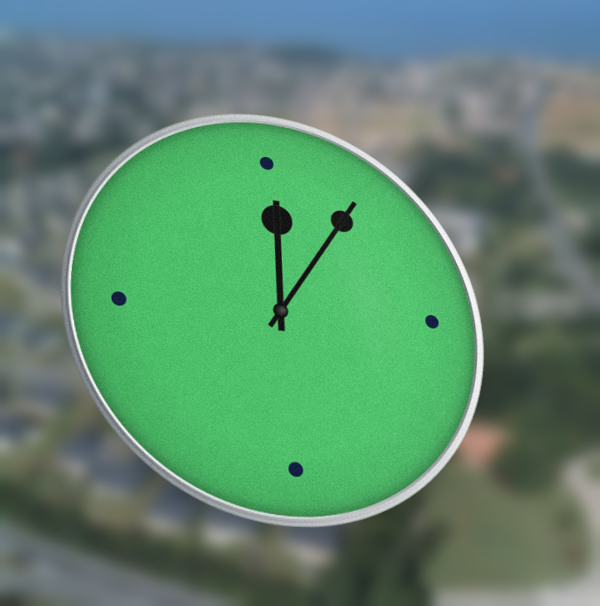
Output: **12:06**
